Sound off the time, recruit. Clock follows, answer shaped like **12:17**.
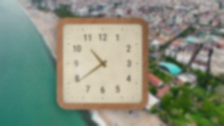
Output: **10:39**
